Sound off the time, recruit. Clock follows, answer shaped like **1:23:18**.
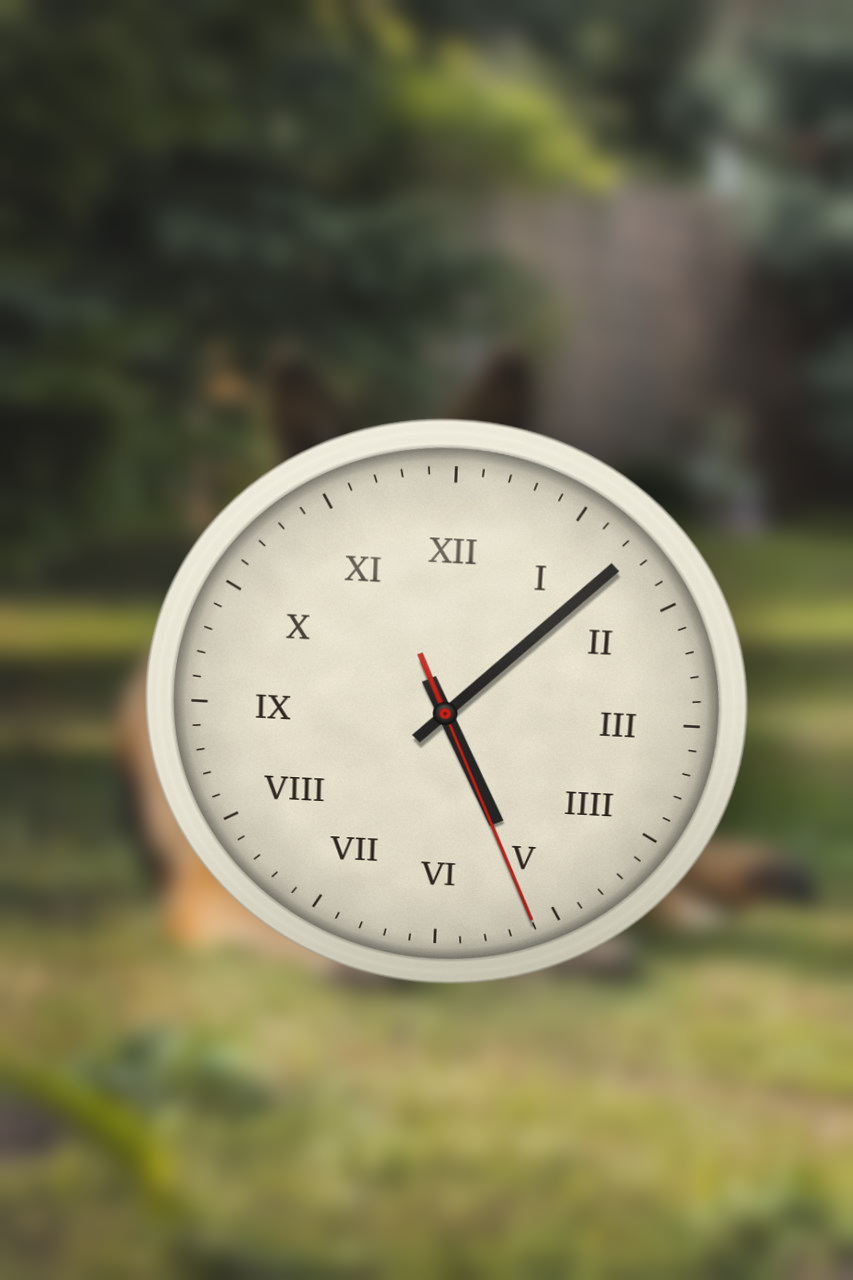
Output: **5:07:26**
